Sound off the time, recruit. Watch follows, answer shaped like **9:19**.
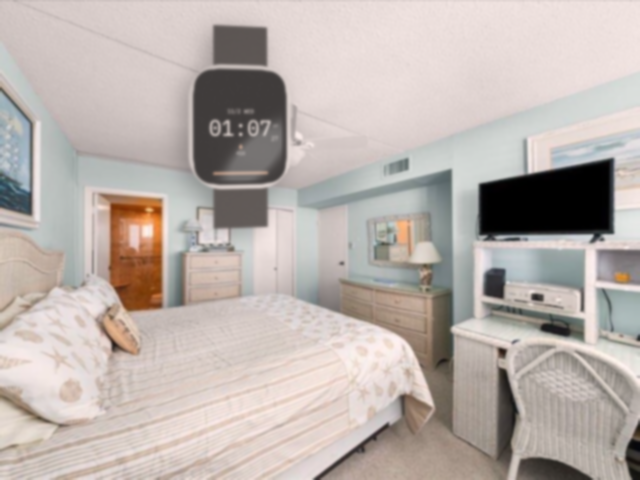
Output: **1:07**
